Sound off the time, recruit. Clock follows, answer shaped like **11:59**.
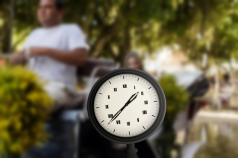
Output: **1:38**
